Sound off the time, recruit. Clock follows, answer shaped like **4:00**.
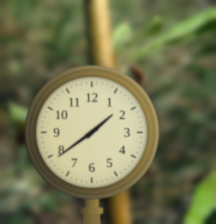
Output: **1:39**
